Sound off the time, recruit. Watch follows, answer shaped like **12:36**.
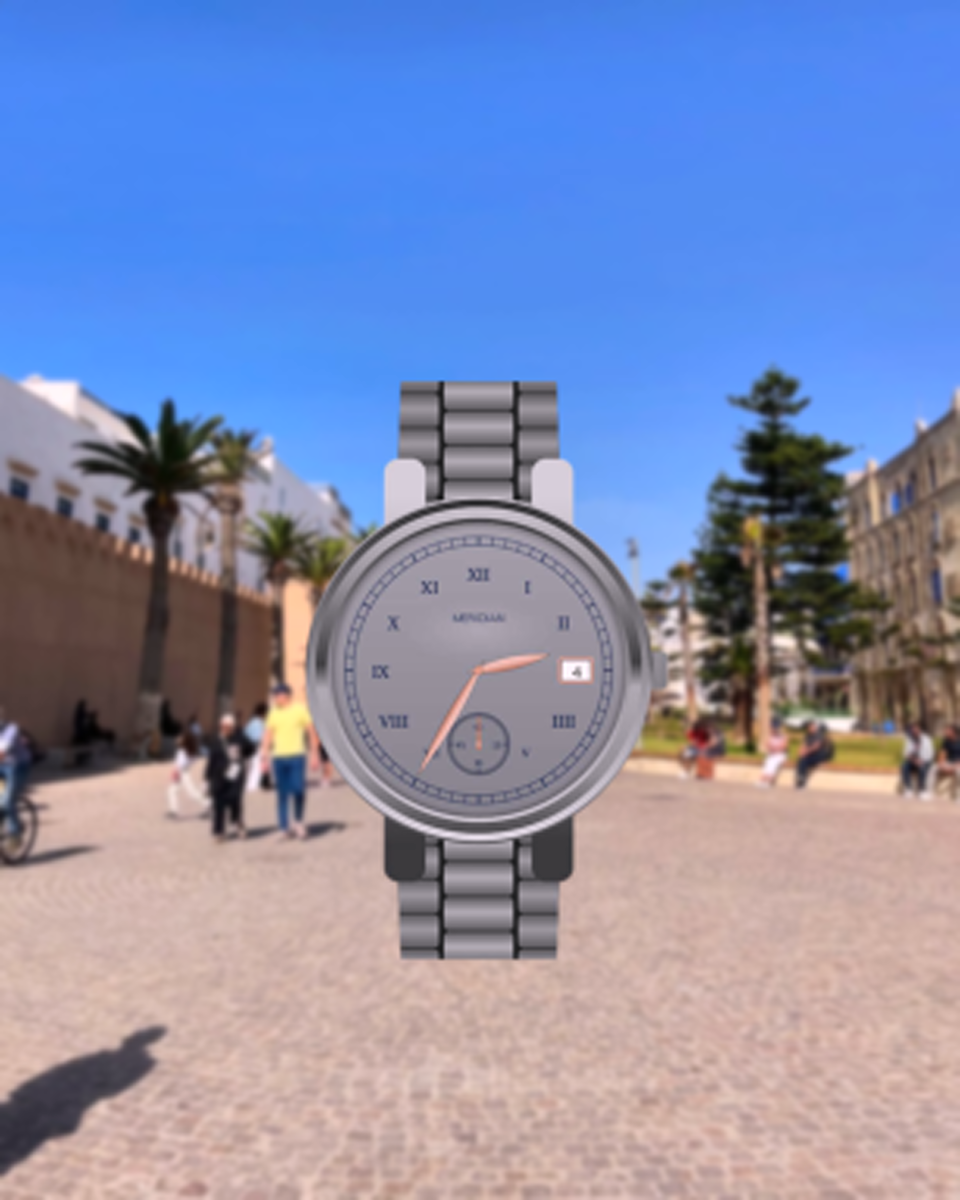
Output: **2:35**
